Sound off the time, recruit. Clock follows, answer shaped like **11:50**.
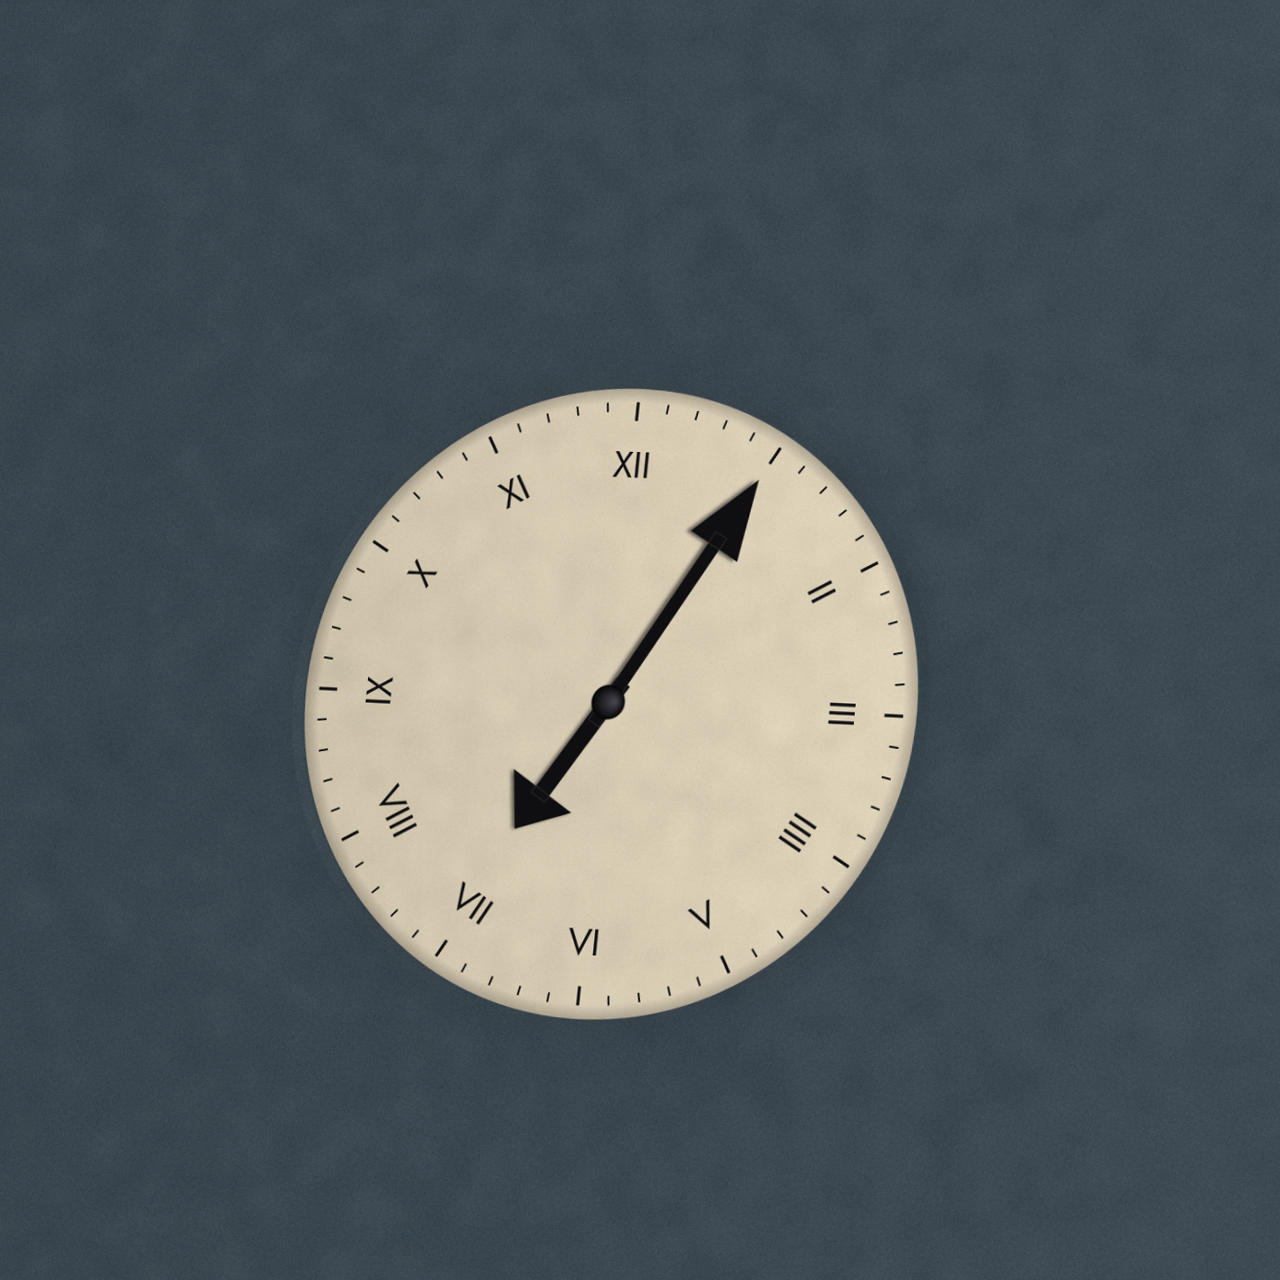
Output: **7:05**
